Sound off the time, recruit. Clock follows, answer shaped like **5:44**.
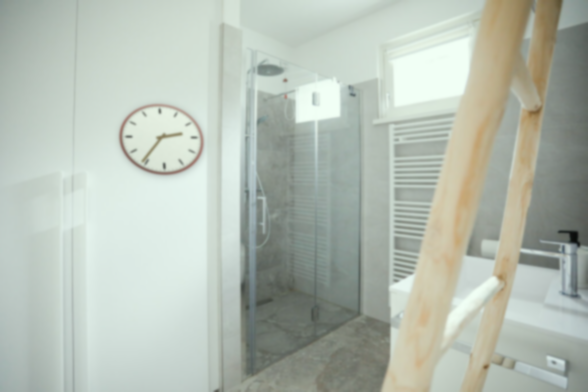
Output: **2:36**
